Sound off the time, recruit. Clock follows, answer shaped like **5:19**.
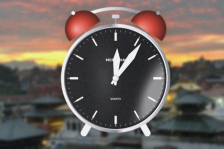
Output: **12:06**
